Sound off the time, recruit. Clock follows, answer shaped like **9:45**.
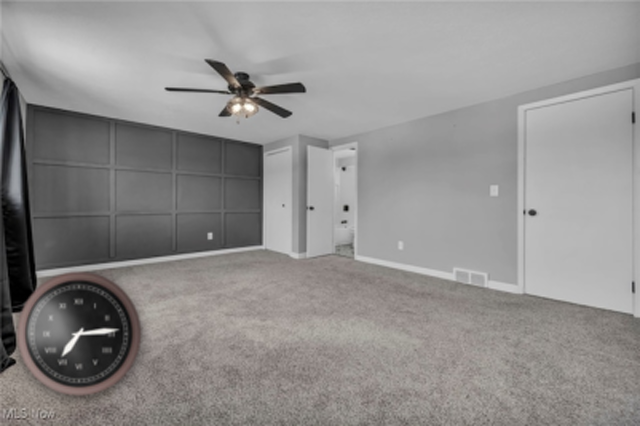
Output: **7:14**
